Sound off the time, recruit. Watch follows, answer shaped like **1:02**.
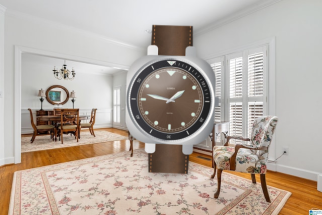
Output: **1:47**
